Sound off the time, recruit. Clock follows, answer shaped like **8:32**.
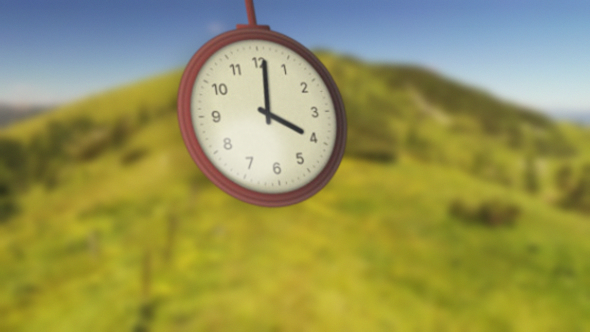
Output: **4:01**
